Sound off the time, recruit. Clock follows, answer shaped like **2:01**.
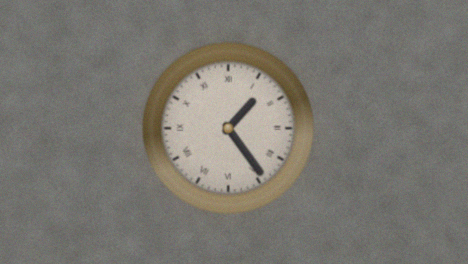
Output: **1:24**
